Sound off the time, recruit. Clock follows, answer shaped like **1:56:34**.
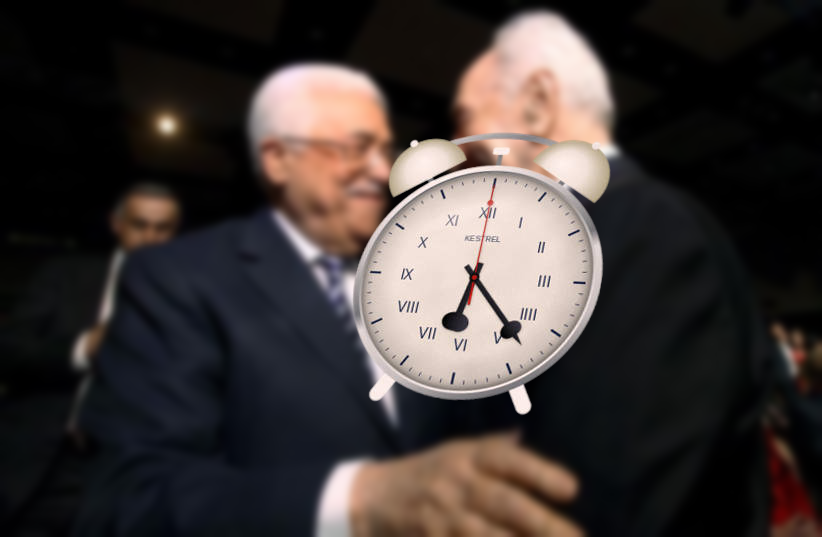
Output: **6:23:00**
